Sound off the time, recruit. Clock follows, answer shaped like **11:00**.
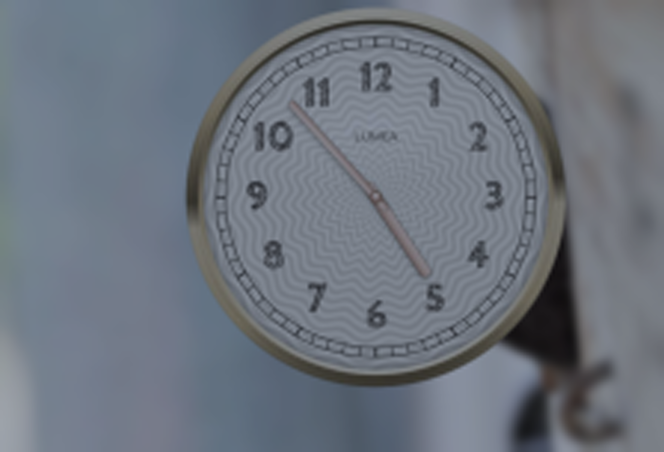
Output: **4:53**
